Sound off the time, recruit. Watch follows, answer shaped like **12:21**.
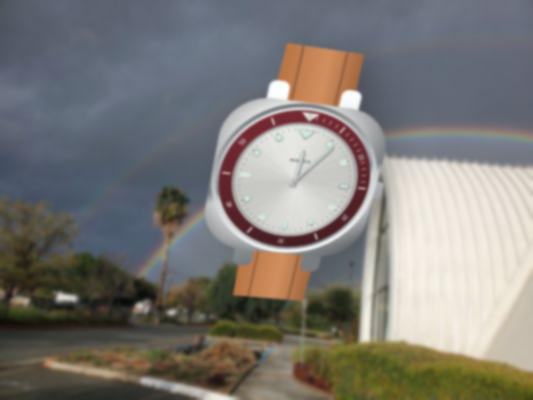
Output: **12:06**
